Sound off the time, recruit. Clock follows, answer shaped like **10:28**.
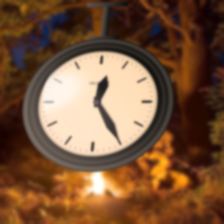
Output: **12:25**
